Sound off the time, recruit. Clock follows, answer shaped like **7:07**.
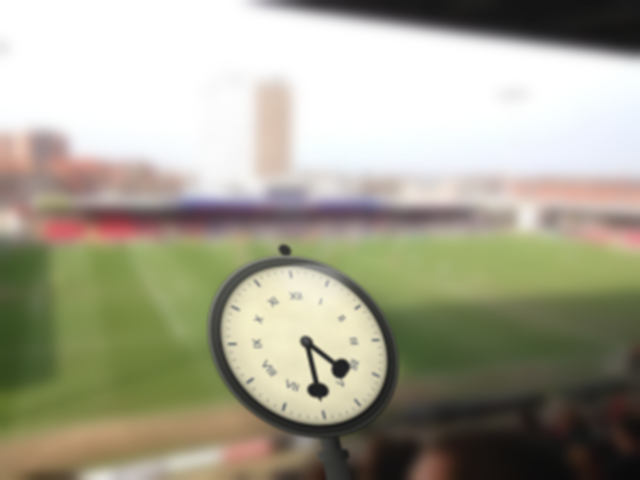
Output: **4:30**
